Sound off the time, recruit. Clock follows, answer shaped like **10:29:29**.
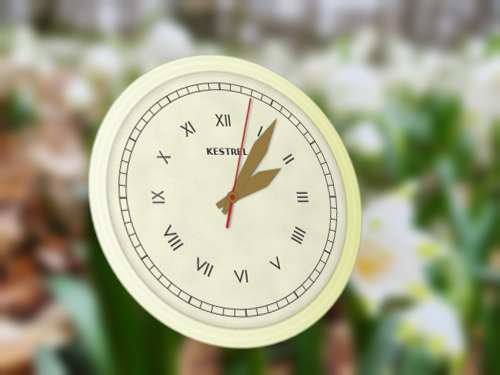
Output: **2:06:03**
